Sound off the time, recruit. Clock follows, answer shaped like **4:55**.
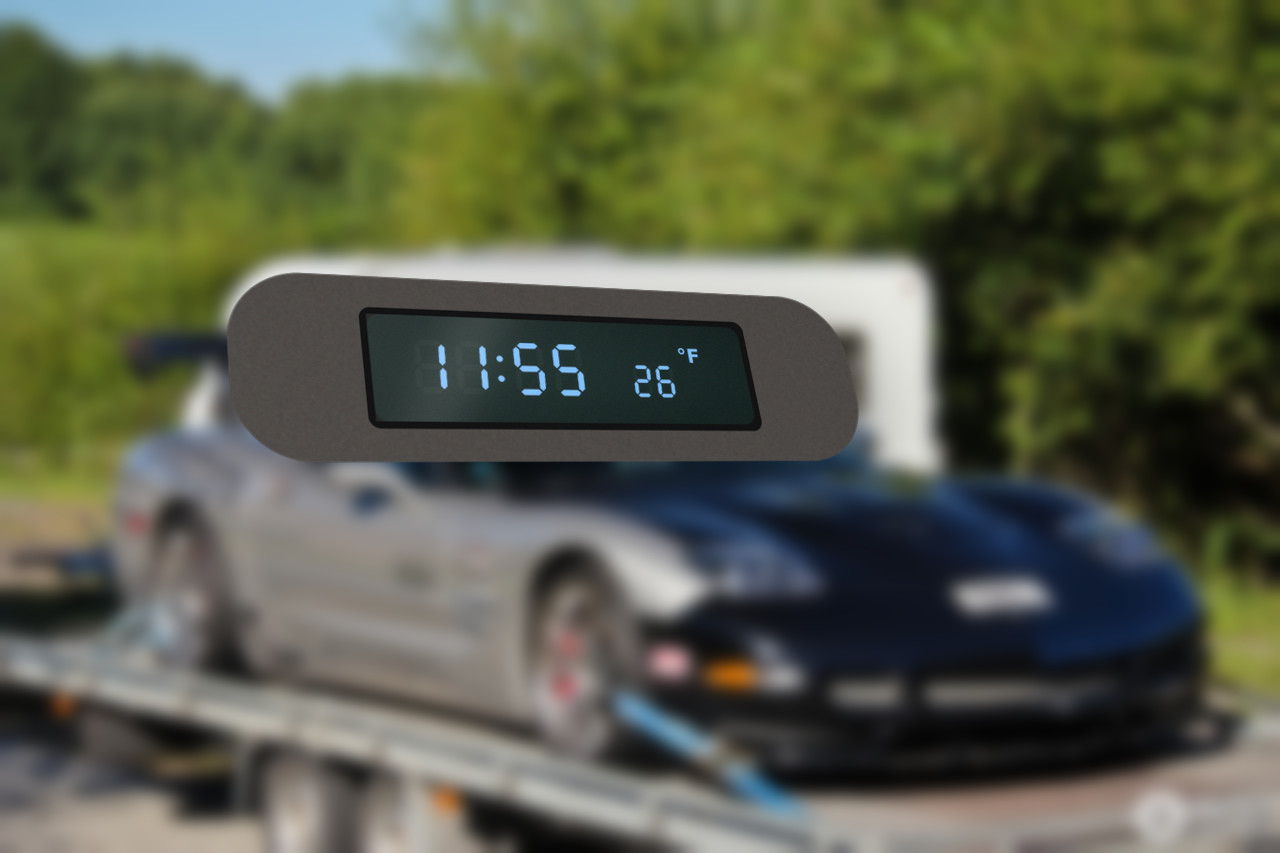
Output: **11:55**
